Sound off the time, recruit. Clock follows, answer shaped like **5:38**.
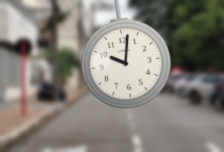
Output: **10:02**
